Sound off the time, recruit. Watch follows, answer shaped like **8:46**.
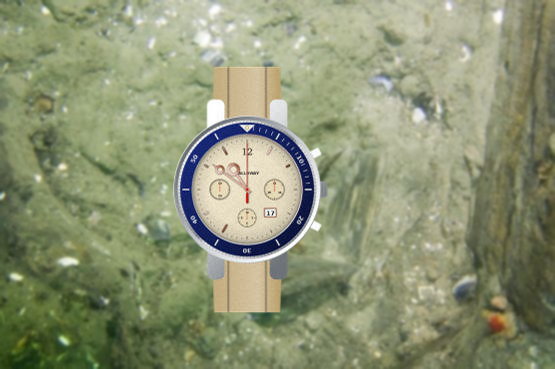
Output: **10:51**
